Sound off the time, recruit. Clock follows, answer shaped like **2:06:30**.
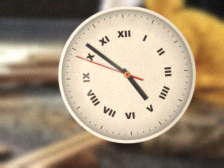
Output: **4:51:49**
